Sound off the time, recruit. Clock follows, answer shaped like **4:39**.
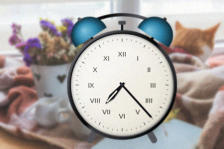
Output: **7:23**
